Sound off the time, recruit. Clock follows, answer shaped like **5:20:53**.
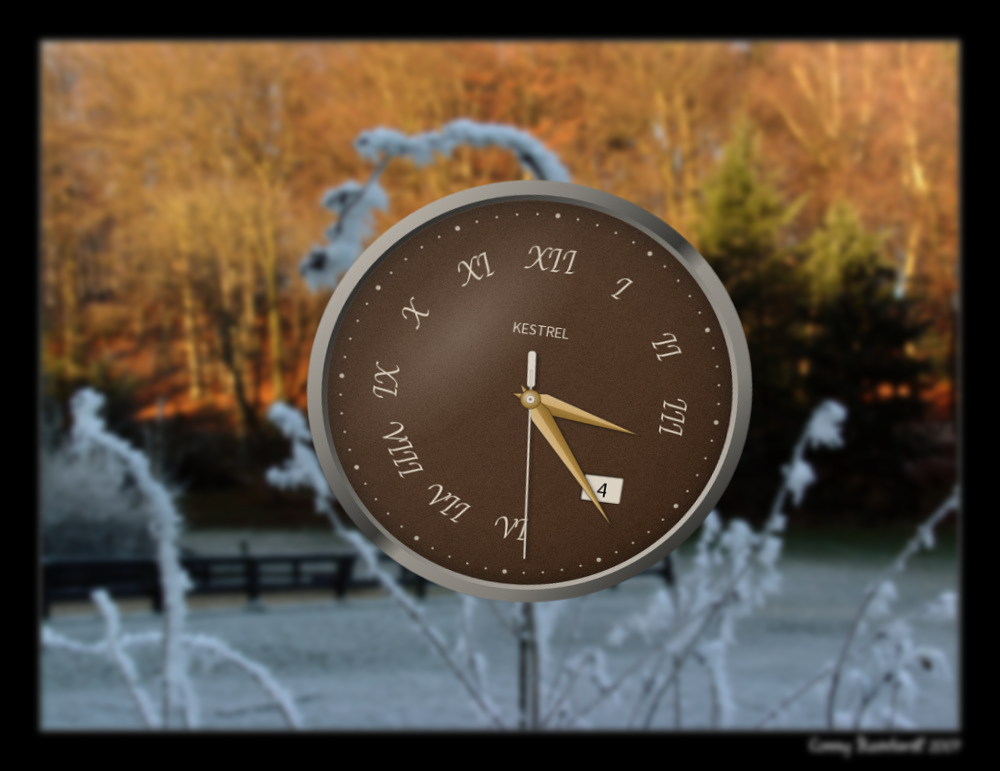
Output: **3:23:29**
